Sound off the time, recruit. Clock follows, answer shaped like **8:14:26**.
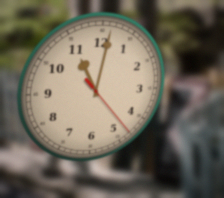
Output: **11:01:23**
